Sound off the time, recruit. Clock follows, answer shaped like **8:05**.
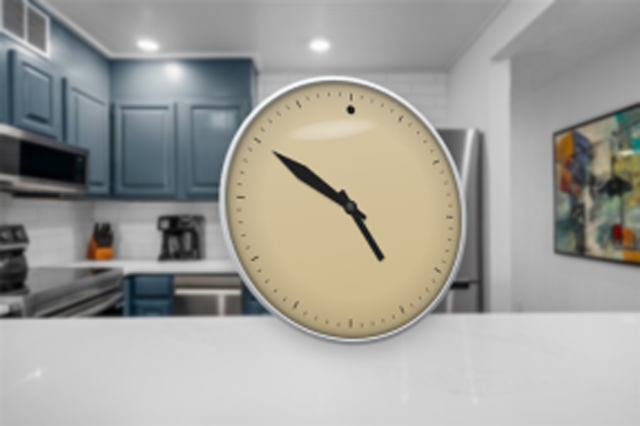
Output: **4:50**
